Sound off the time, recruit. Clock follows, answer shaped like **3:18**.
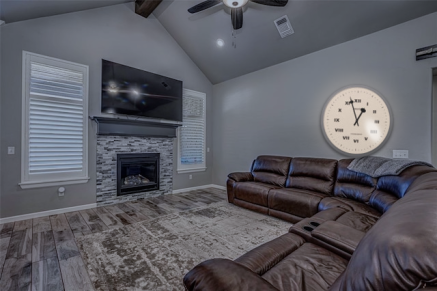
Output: **12:57**
